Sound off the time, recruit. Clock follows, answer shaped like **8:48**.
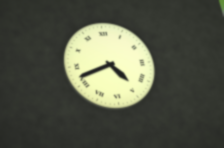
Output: **4:42**
